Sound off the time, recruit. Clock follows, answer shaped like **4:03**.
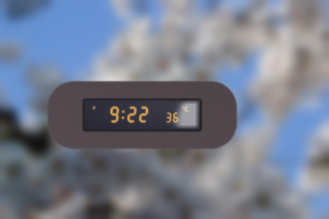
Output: **9:22**
